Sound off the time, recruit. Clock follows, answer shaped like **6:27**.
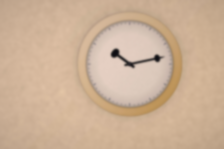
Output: **10:13**
